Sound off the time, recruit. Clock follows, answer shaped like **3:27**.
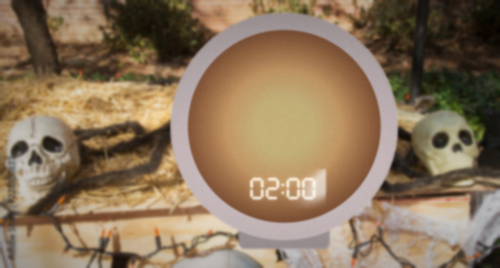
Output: **2:00**
